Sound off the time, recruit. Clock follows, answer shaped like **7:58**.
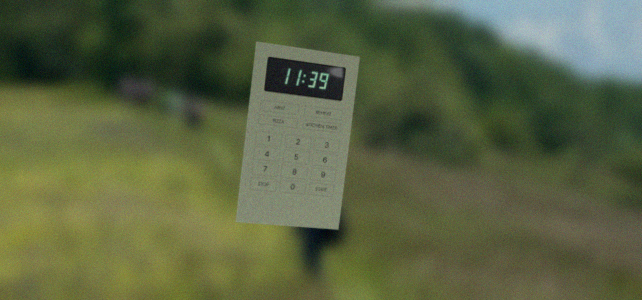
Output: **11:39**
